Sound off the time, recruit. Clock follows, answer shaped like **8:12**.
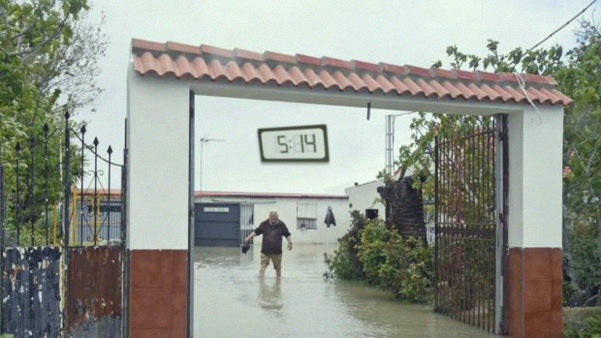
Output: **5:14**
